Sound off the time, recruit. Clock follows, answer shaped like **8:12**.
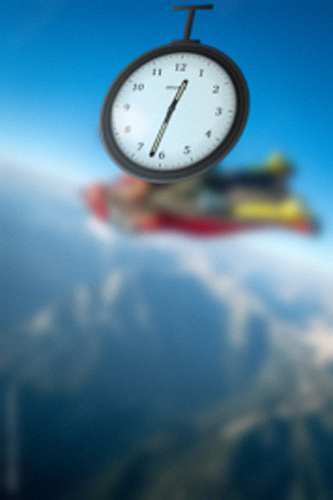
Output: **12:32**
